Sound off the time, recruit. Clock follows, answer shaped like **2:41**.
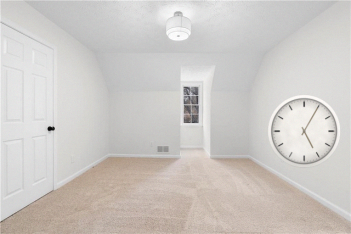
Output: **5:05**
